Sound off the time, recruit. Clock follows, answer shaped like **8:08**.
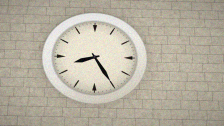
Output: **8:25**
